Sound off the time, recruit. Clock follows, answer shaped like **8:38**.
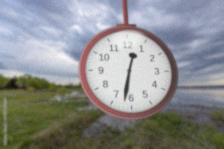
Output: **12:32**
